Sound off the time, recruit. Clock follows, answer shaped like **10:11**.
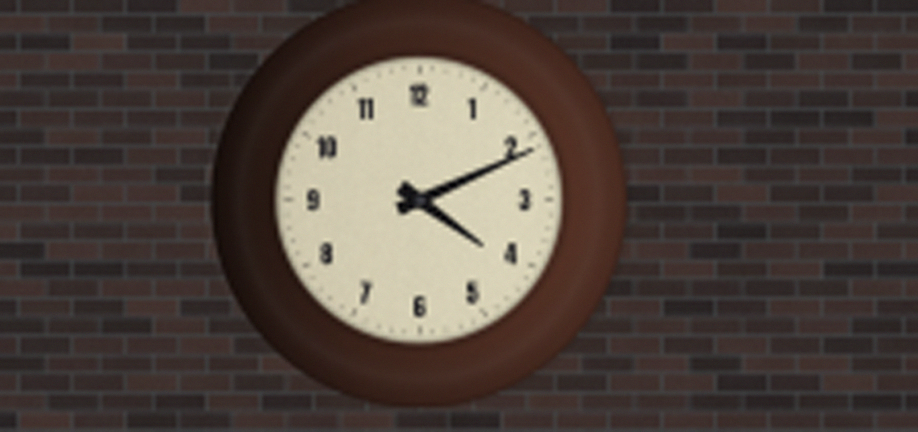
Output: **4:11**
